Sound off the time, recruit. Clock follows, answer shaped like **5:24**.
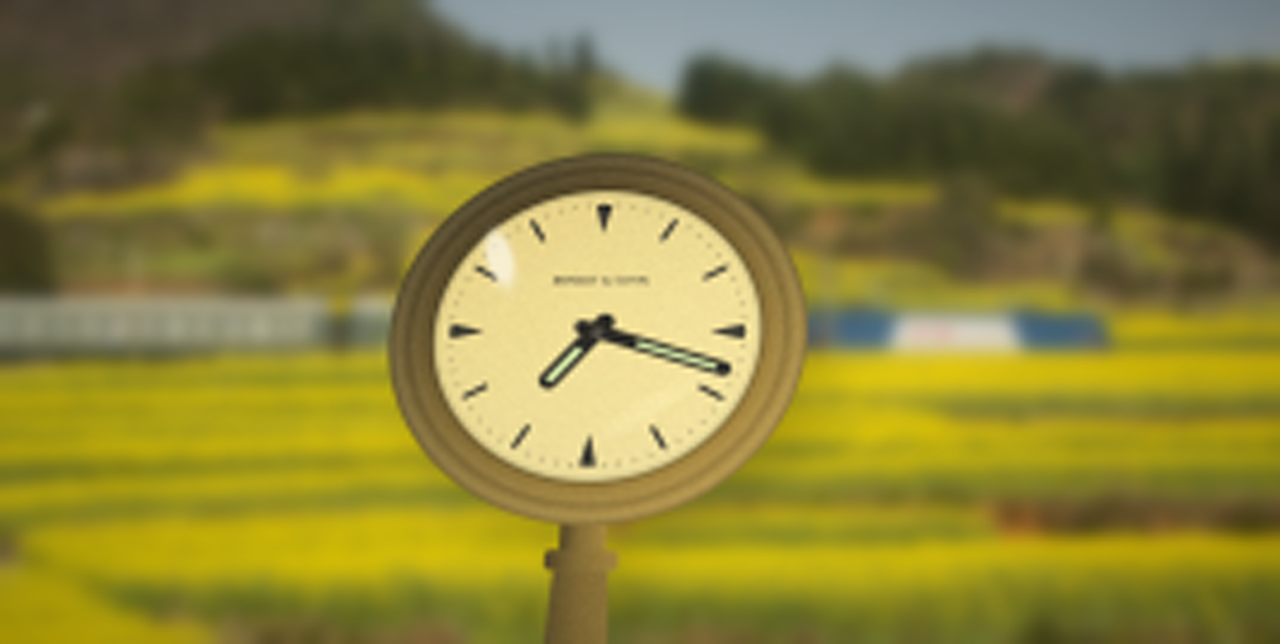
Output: **7:18**
